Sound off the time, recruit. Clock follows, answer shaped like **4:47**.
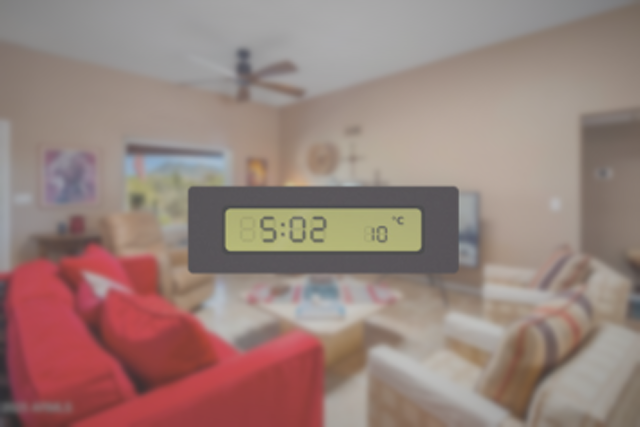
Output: **5:02**
